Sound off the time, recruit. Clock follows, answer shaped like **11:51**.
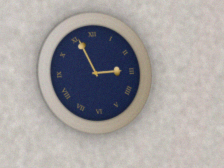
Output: **2:56**
